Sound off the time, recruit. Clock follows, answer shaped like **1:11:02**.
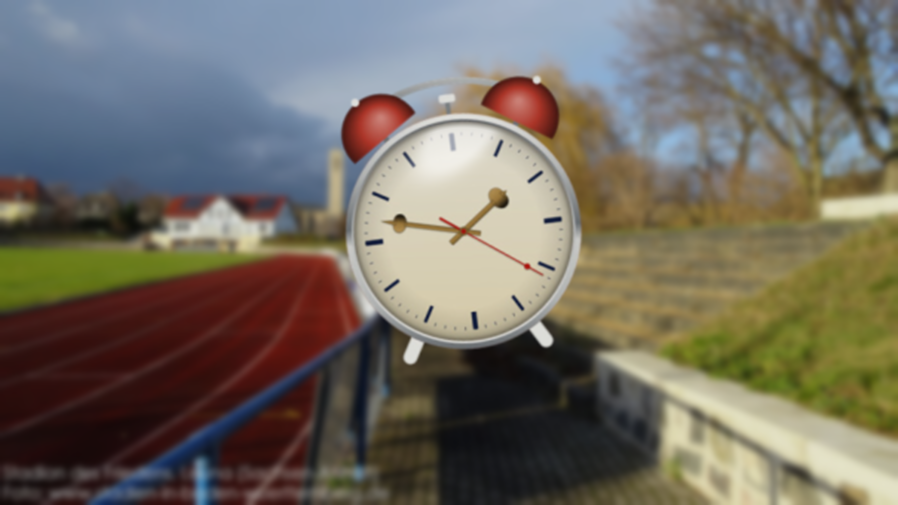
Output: **1:47:21**
